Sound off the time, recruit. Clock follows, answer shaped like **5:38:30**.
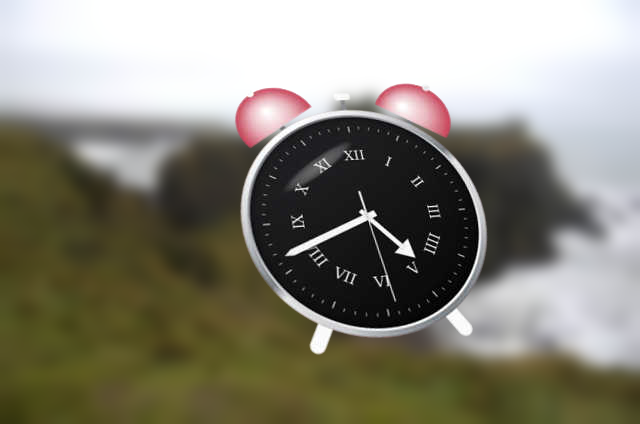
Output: **4:41:29**
